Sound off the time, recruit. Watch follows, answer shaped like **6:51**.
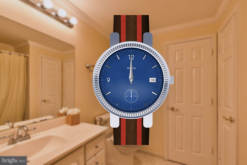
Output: **12:00**
